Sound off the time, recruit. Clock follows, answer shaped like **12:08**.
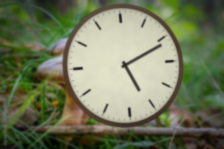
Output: **5:11**
